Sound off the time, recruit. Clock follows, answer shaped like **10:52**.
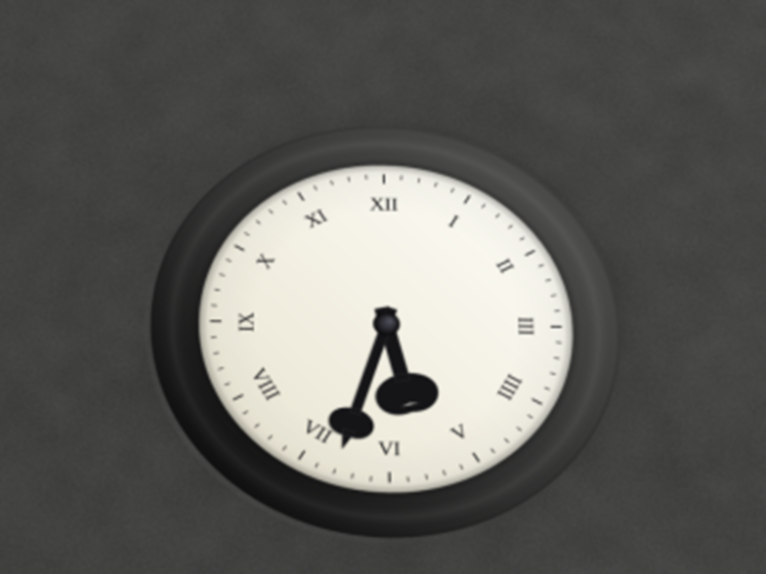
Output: **5:33**
